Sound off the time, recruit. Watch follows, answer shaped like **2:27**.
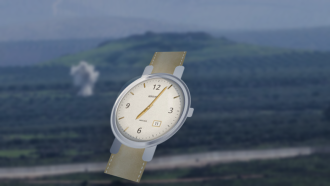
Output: **7:04**
